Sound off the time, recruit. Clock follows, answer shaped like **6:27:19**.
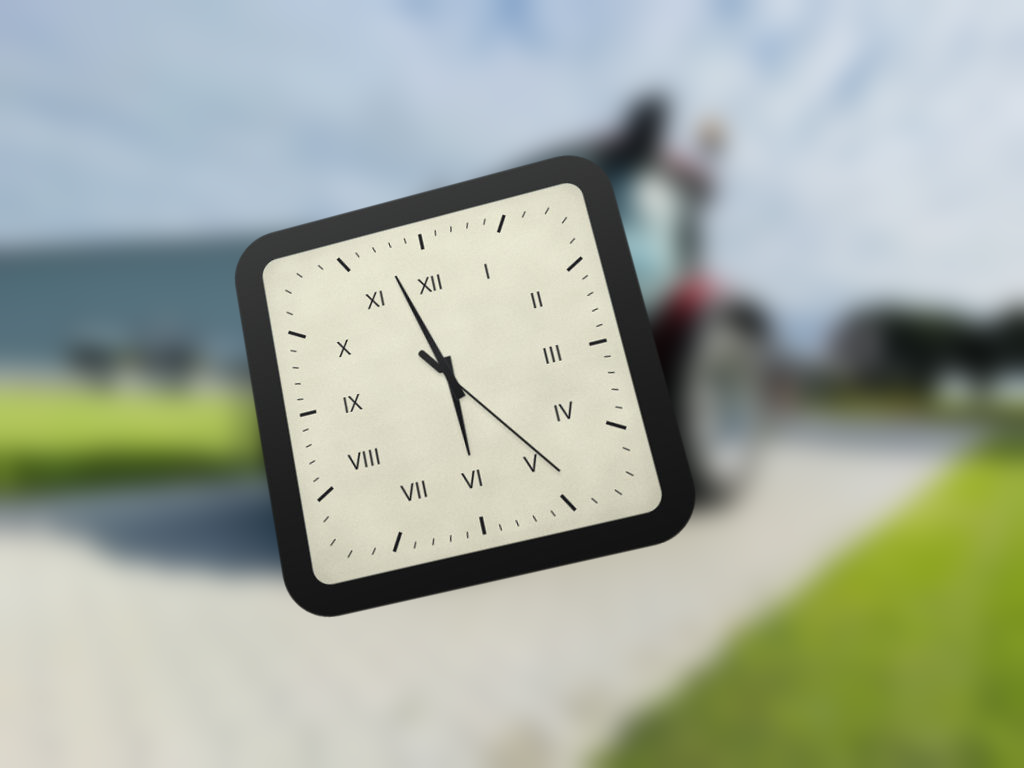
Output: **5:57:24**
